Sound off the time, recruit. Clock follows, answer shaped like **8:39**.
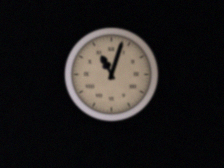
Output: **11:03**
